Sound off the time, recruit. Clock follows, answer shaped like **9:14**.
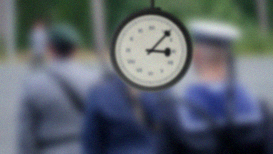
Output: **3:07**
